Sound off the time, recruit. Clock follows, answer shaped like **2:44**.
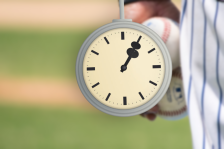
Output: **1:05**
